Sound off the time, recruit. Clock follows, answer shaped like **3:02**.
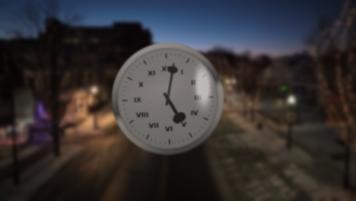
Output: **5:02**
